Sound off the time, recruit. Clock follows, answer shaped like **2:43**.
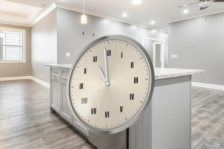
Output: **10:59**
